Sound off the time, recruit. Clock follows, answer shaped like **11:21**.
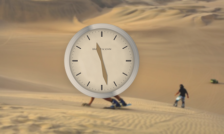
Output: **11:28**
